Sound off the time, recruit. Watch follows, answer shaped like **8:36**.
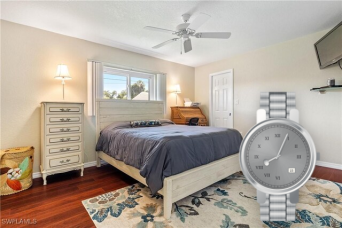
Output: **8:04**
